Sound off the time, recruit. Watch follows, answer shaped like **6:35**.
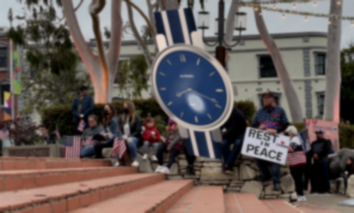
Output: **8:19**
